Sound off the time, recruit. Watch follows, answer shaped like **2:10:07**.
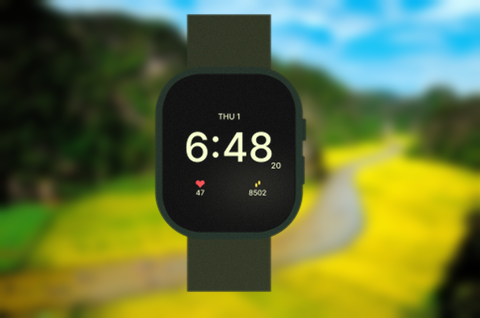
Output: **6:48:20**
